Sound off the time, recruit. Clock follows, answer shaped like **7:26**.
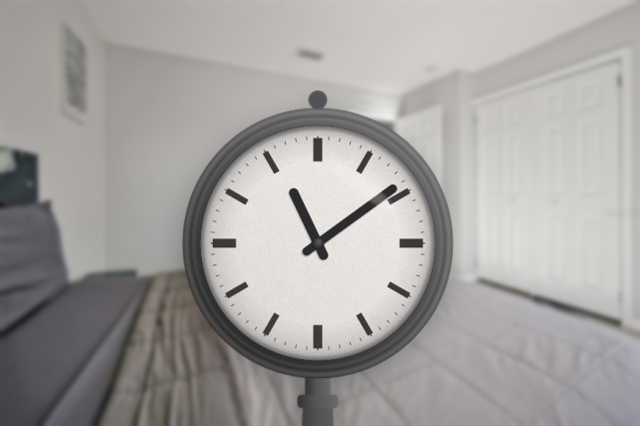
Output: **11:09**
